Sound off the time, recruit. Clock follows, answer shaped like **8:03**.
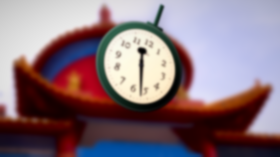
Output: **11:27**
